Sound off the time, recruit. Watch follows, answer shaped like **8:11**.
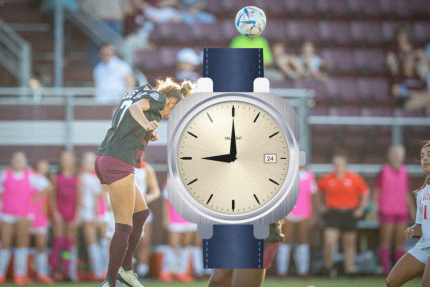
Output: **9:00**
